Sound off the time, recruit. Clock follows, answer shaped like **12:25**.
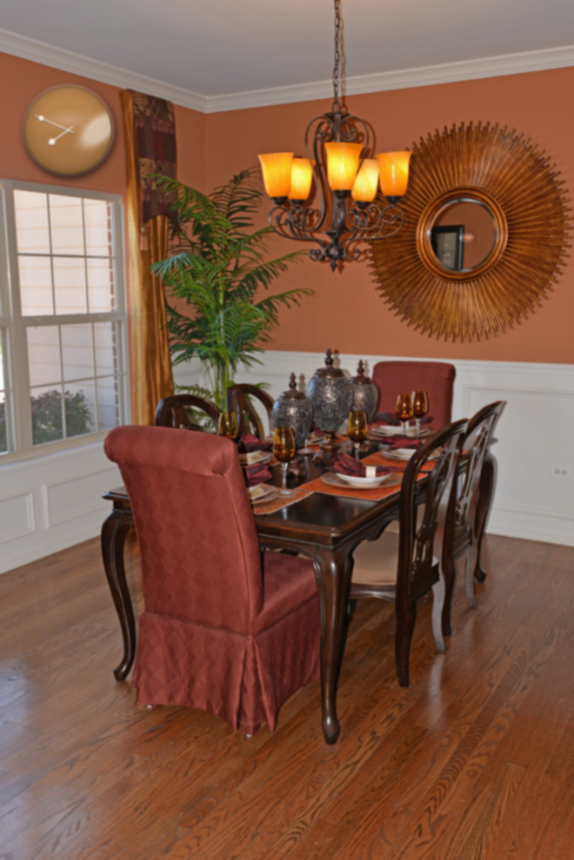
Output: **7:49**
